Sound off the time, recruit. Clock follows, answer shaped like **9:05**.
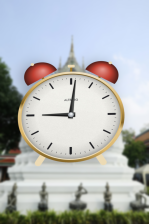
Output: **9:01**
